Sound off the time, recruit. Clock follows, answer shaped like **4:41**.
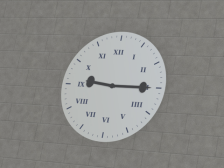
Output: **9:15**
